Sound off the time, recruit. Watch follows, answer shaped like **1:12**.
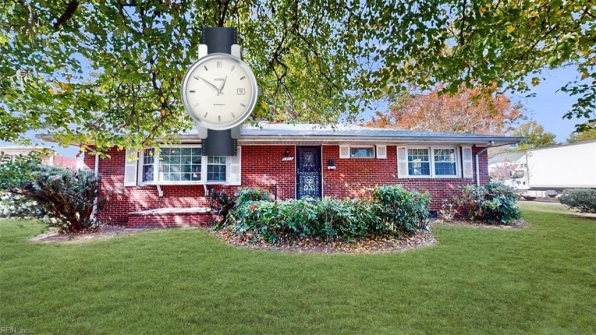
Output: **12:51**
